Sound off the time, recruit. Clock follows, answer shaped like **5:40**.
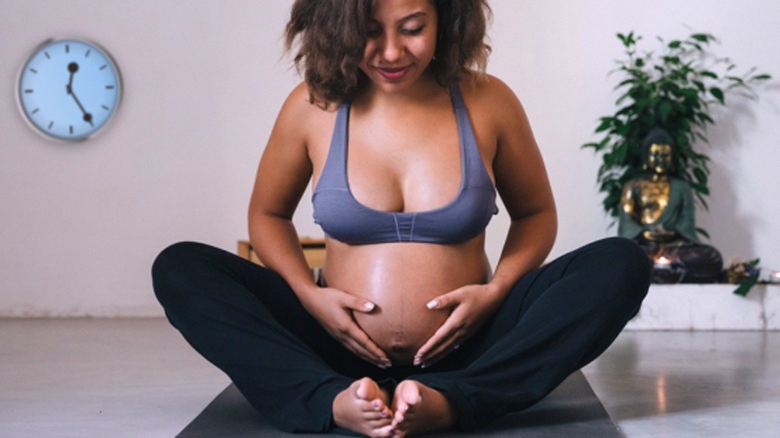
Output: **12:25**
